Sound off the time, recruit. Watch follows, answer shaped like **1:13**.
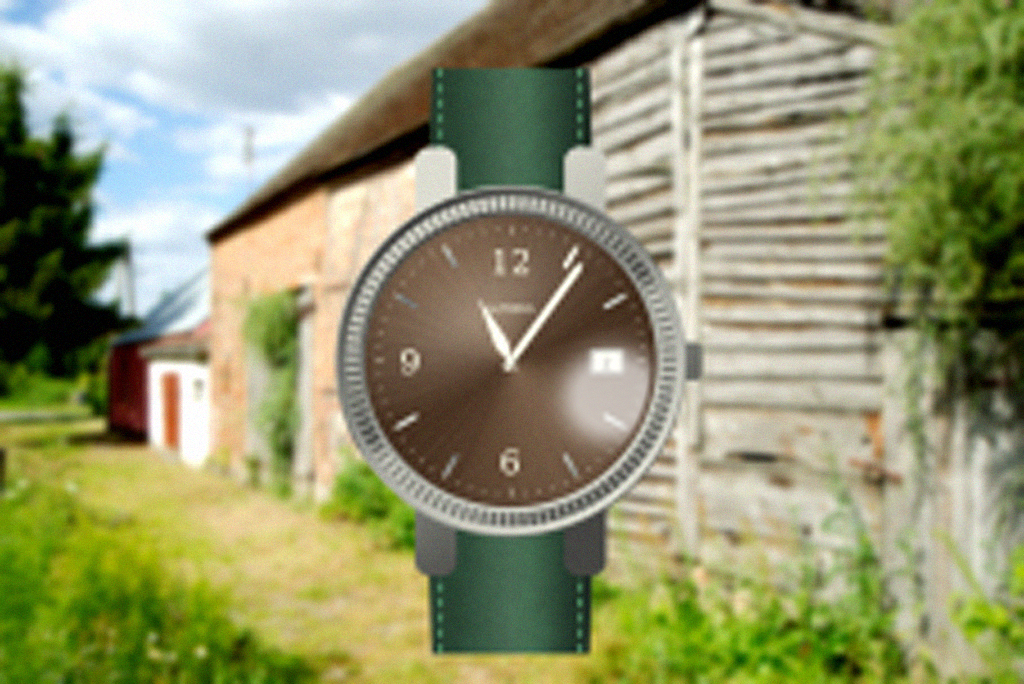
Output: **11:06**
